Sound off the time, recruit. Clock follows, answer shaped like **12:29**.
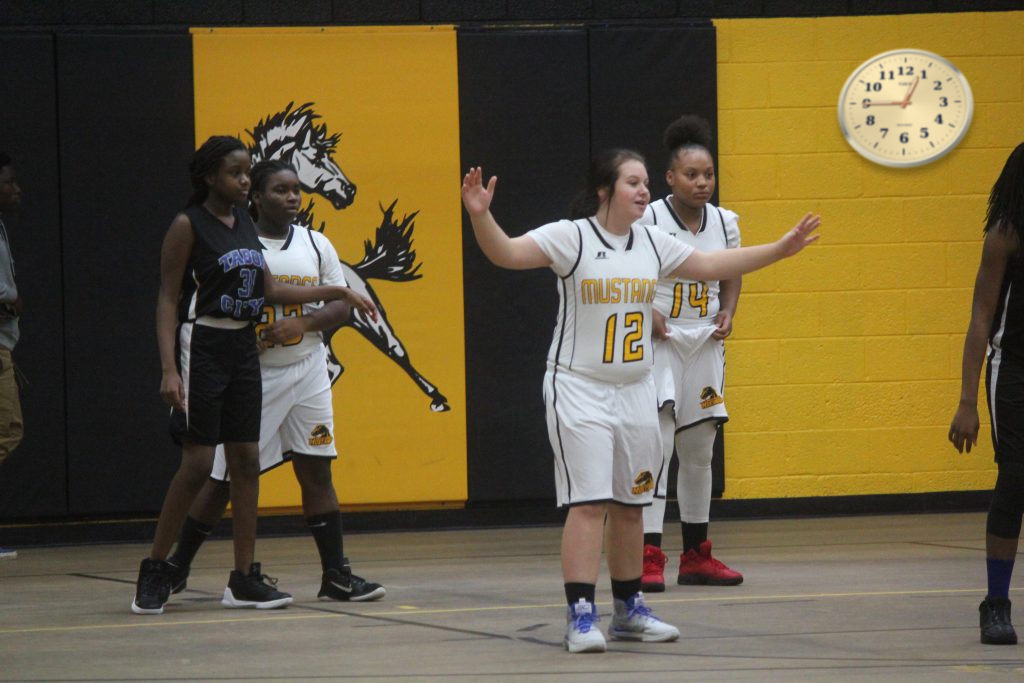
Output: **12:45**
